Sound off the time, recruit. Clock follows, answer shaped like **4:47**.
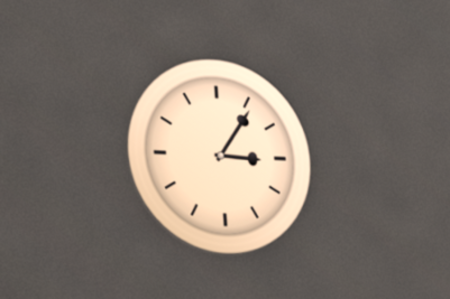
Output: **3:06**
